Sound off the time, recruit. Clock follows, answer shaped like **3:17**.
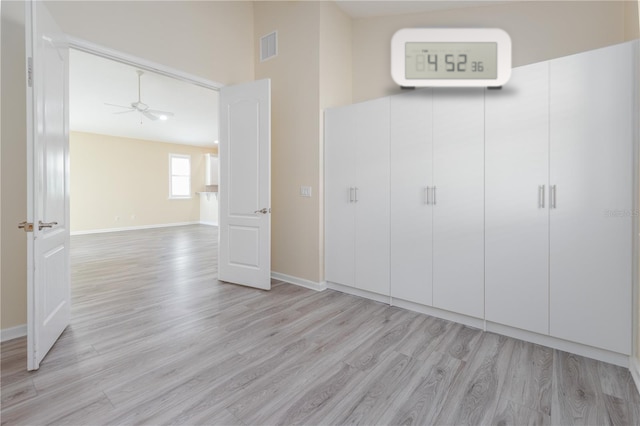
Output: **4:52**
